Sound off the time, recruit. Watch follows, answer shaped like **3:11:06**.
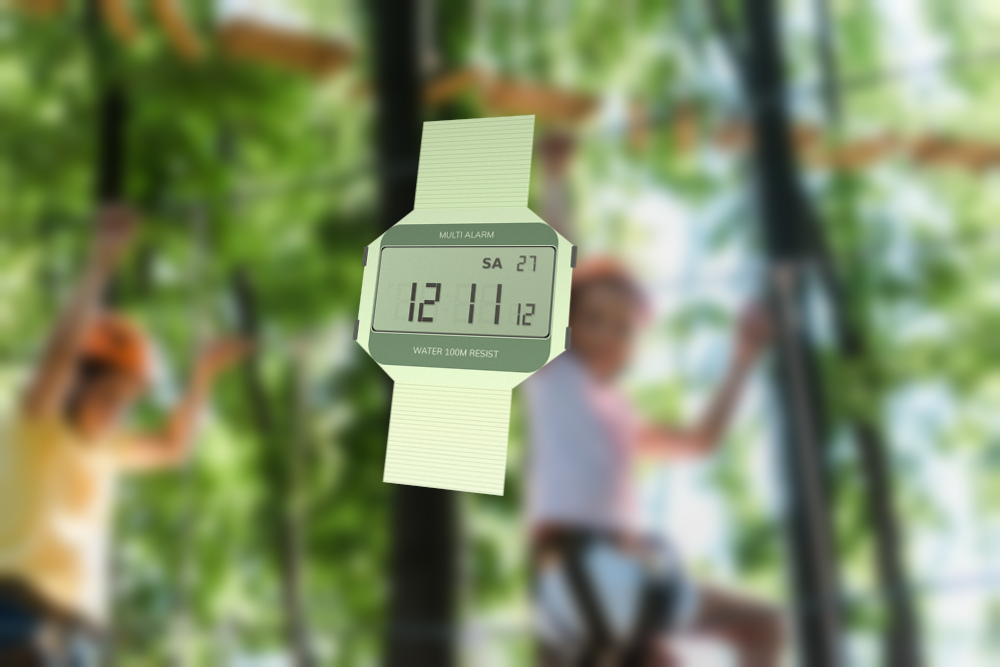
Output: **12:11:12**
